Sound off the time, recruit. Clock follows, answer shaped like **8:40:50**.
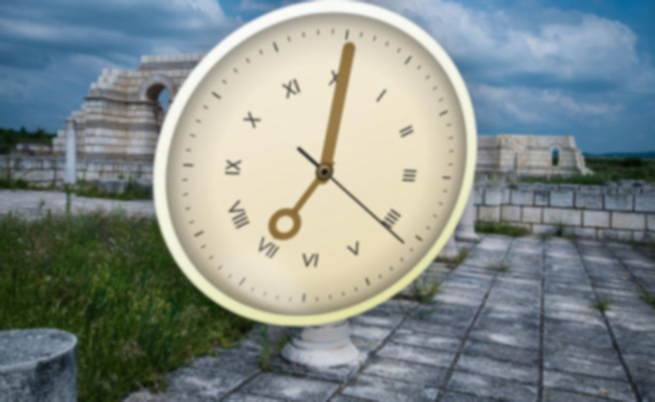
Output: **7:00:21**
